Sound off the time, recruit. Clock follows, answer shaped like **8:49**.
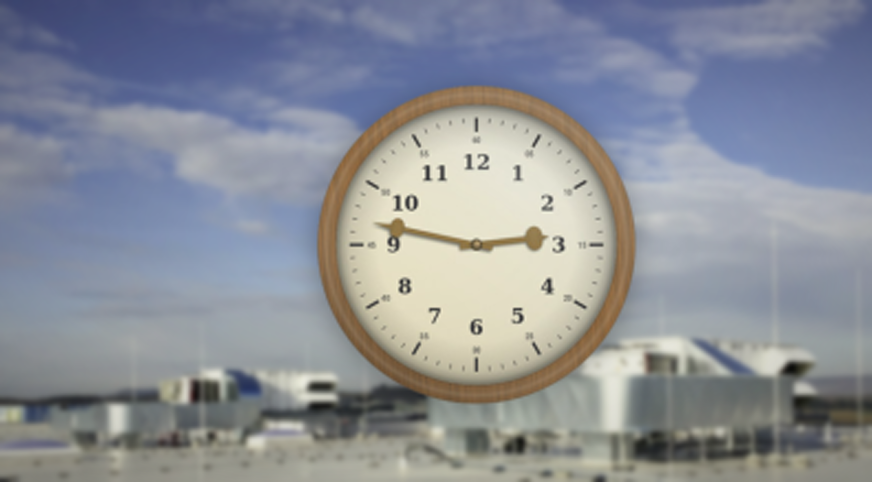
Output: **2:47**
